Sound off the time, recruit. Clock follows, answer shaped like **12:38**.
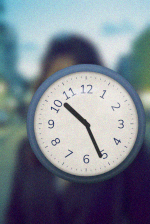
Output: **10:26**
